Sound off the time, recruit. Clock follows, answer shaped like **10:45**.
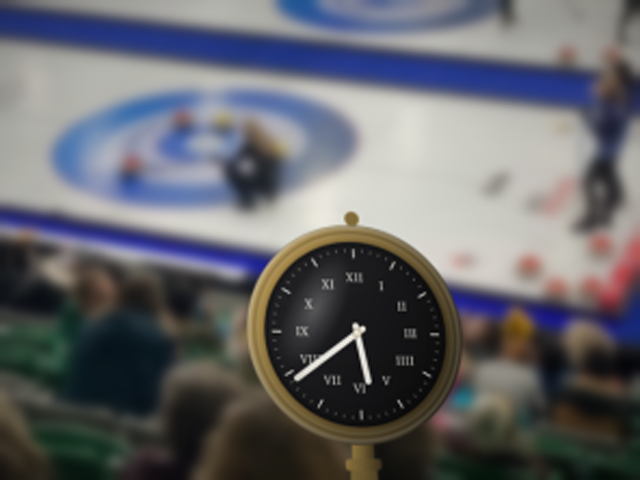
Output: **5:39**
